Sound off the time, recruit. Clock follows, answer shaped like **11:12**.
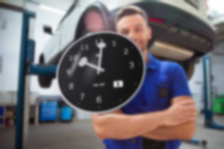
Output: **10:01**
